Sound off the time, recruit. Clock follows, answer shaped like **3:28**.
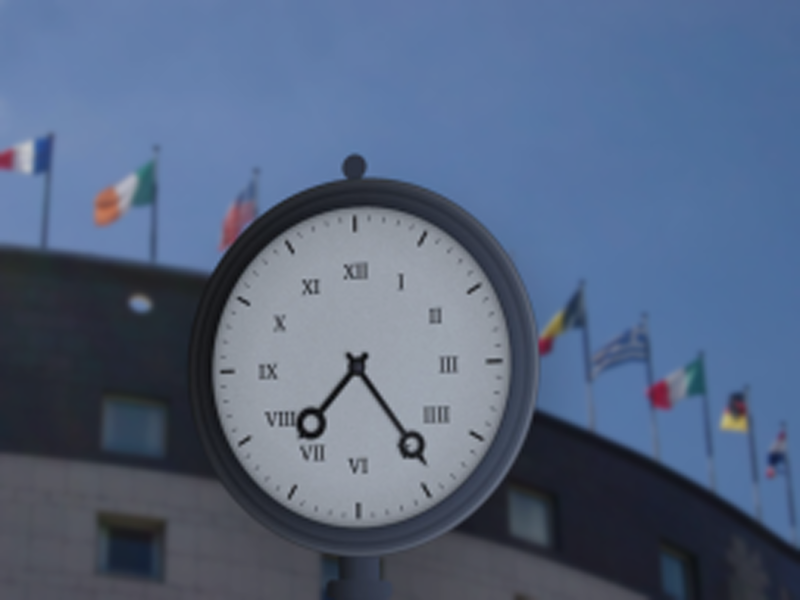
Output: **7:24**
